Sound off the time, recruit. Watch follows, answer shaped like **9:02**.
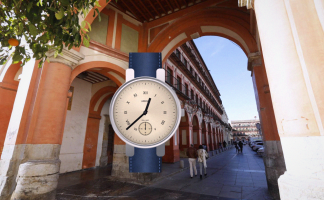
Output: **12:38**
